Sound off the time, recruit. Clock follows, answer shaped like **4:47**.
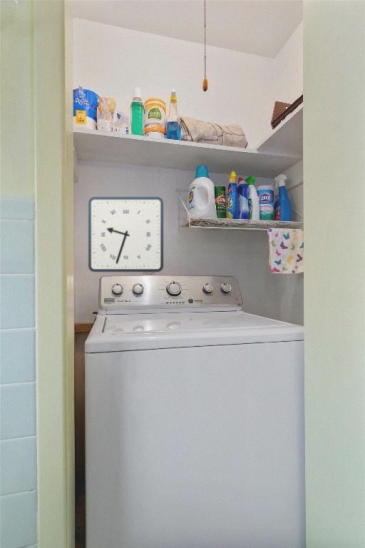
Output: **9:33**
